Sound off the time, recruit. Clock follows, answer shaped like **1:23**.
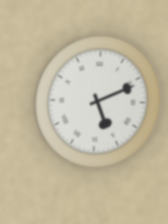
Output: **5:11**
